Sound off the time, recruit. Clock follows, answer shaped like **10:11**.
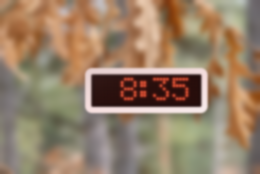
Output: **8:35**
